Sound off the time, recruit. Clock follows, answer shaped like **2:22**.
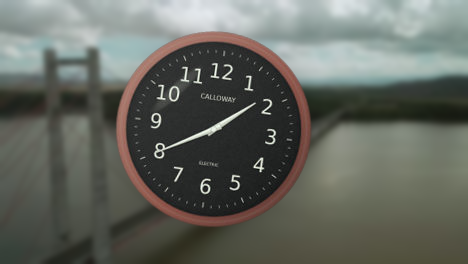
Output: **1:40**
